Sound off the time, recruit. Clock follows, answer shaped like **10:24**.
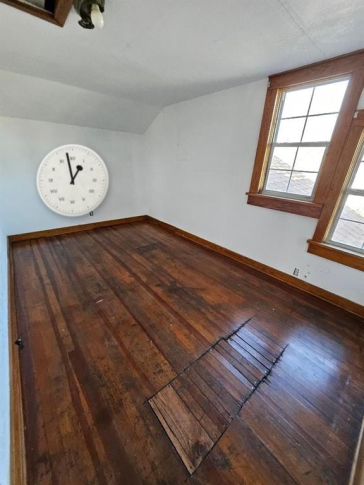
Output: **12:58**
